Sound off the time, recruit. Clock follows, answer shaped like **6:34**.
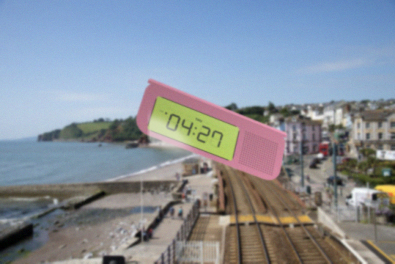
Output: **4:27**
